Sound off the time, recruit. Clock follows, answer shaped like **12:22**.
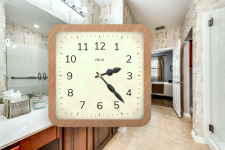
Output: **2:23**
